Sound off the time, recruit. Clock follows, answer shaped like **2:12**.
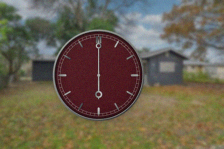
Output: **6:00**
